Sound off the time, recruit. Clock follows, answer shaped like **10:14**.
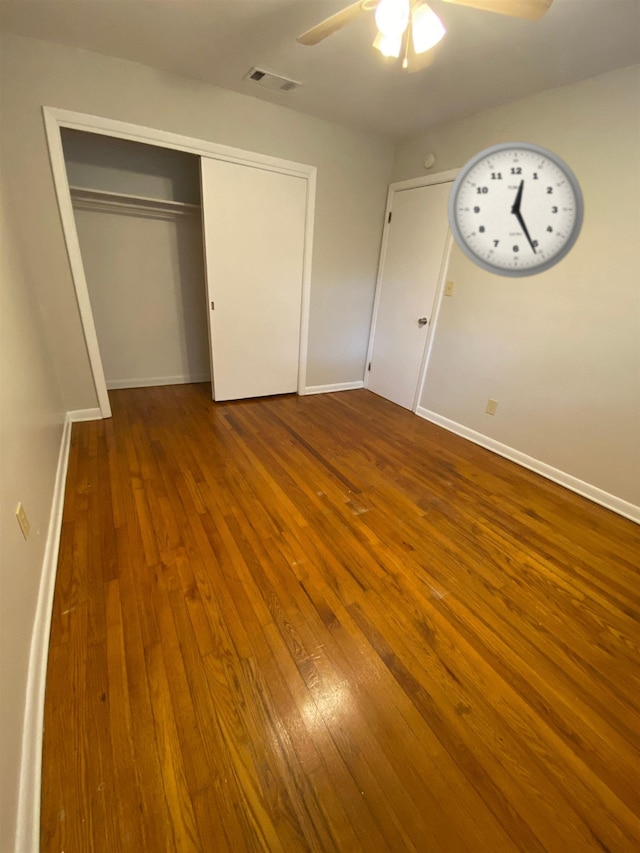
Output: **12:26**
